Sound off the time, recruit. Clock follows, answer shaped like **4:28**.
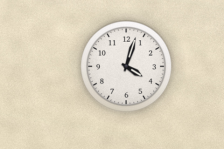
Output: **4:03**
